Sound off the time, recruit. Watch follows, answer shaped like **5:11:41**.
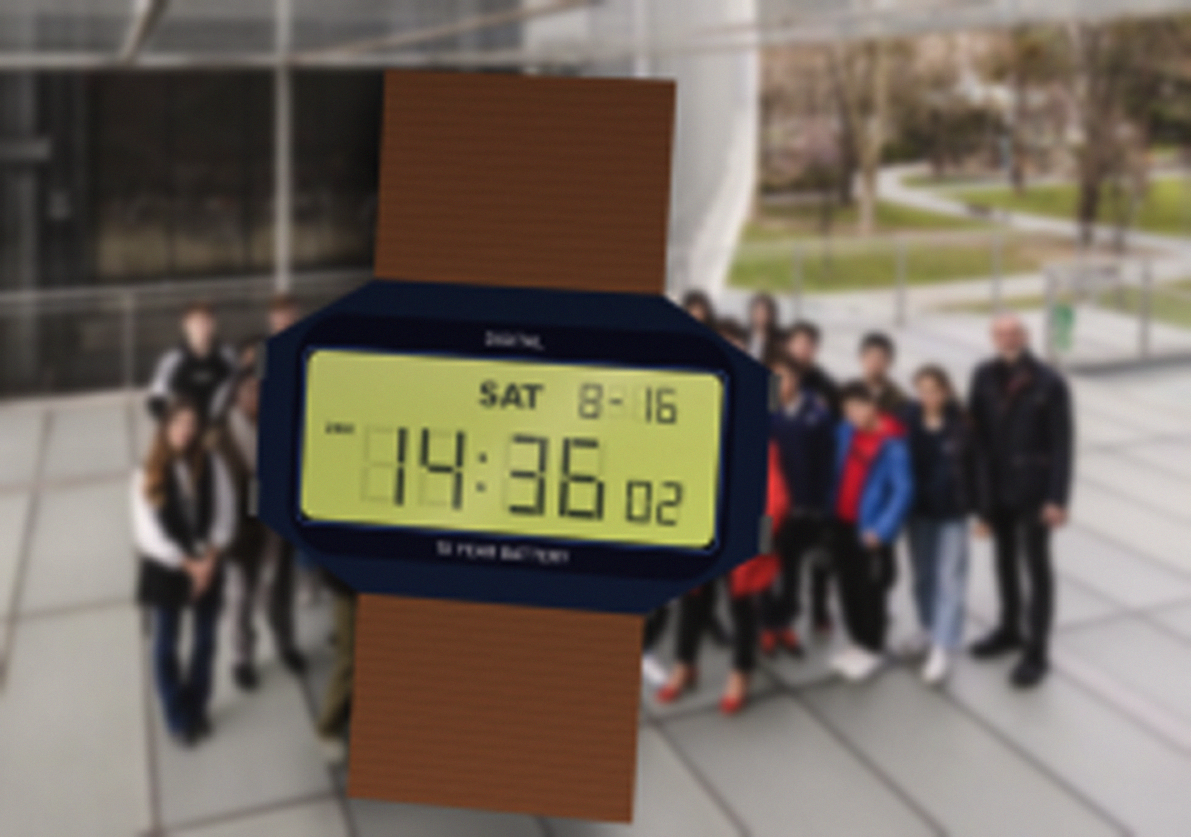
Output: **14:36:02**
